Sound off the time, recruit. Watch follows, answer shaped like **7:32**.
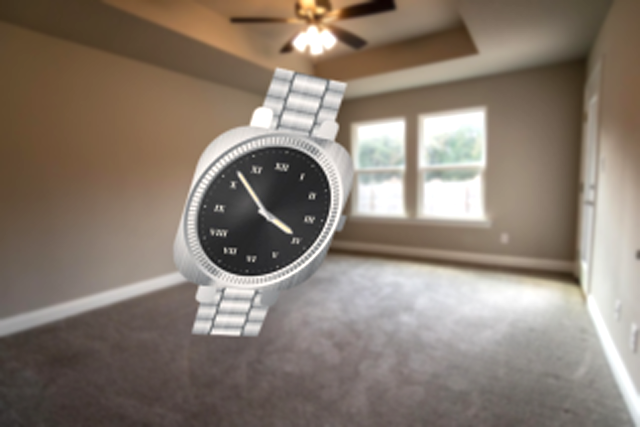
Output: **3:52**
